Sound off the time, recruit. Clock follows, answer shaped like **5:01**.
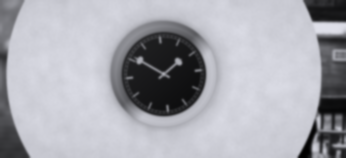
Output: **1:51**
